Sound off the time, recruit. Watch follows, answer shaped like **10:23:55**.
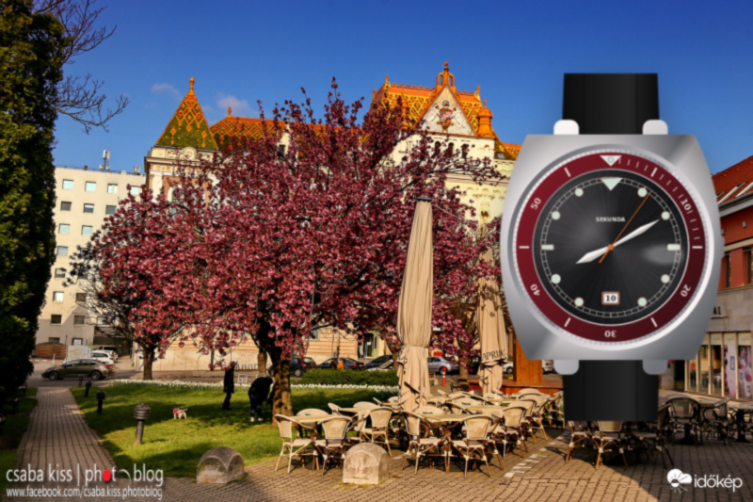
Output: **8:10:06**
